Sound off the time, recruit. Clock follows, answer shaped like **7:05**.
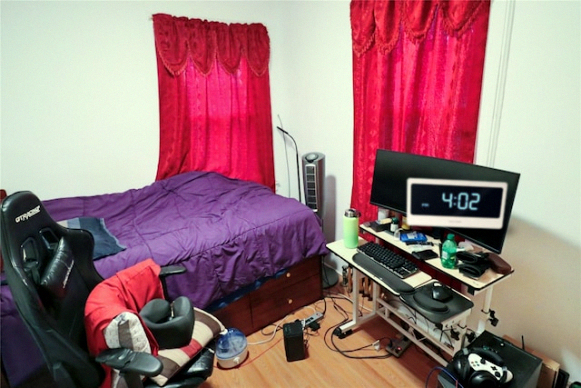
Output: **4:02**
